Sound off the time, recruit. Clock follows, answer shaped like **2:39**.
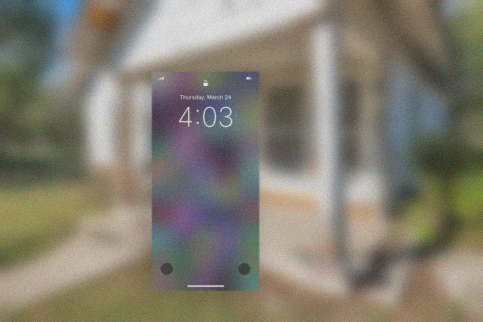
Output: **4:03**
